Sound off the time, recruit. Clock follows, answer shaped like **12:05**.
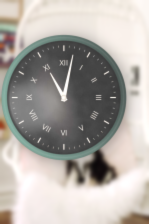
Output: **11:02**
